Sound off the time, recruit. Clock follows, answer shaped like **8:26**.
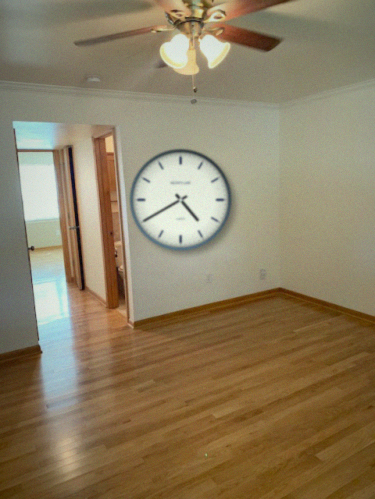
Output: **4:40**
